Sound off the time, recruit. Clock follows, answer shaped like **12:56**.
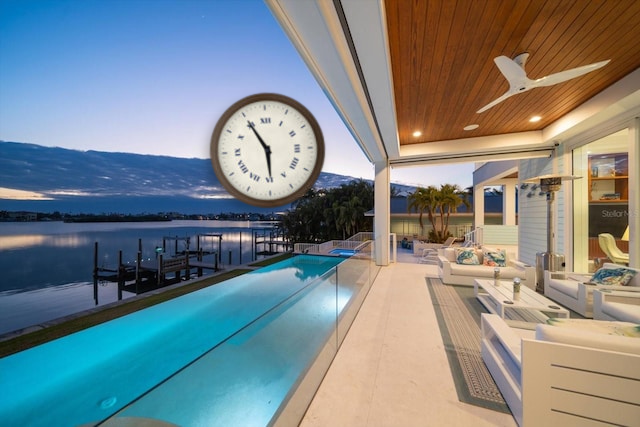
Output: **5:55**
